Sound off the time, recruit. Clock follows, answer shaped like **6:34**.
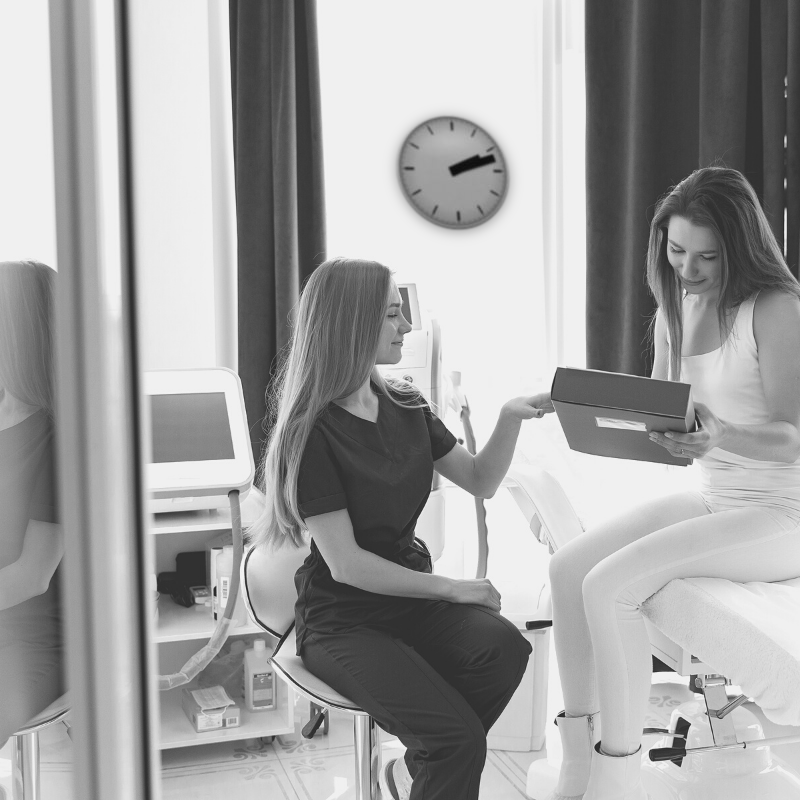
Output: **2:12**
